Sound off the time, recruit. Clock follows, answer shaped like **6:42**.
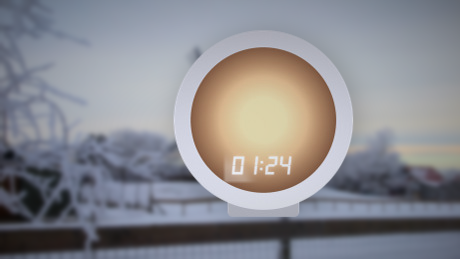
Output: **1:24**
